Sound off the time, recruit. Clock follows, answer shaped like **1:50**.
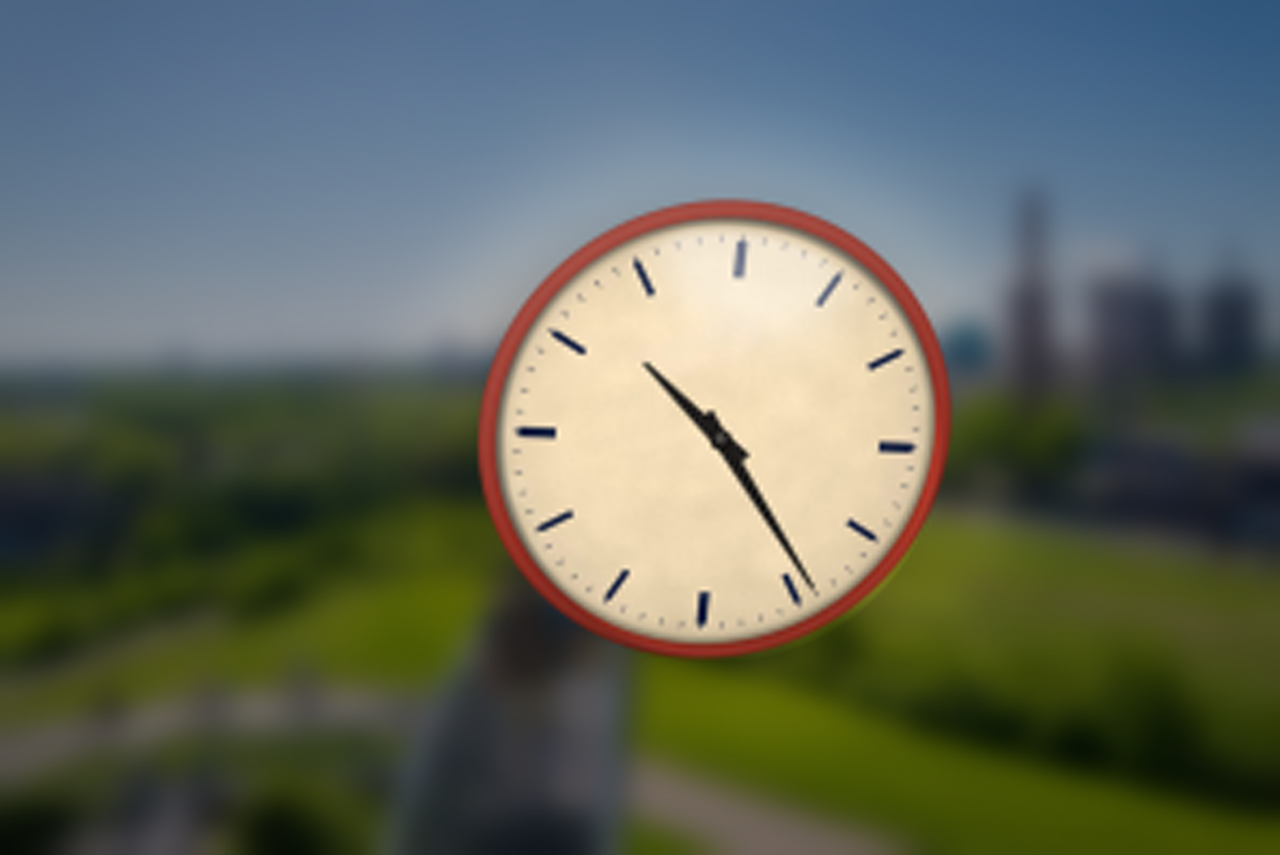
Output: **10:24**
